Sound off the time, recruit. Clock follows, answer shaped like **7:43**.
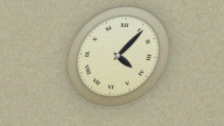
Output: **4:06**
